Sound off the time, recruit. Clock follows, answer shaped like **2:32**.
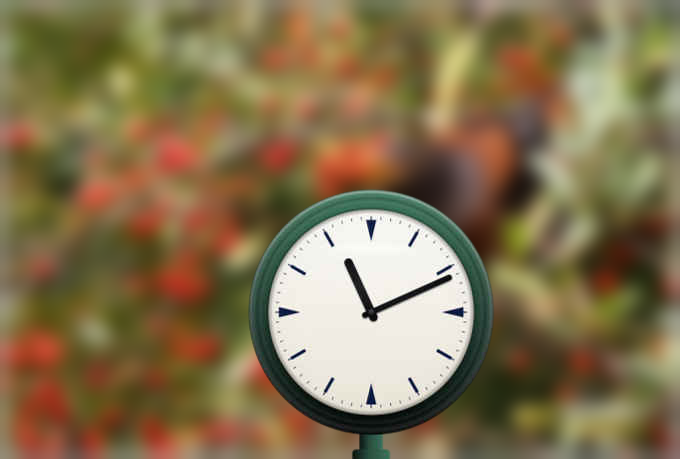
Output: **11:11**
